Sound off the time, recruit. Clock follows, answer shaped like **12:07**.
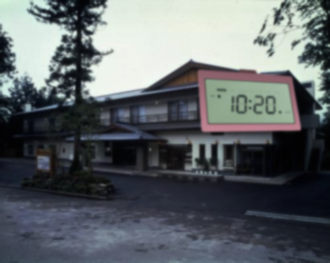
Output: **10:20**
